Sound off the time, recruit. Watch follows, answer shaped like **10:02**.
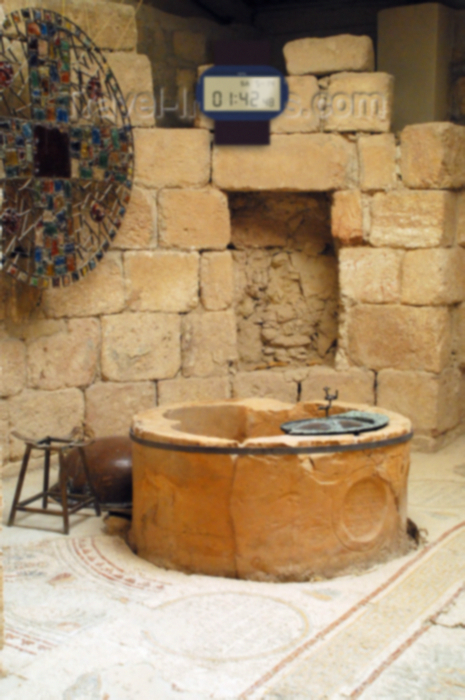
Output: **1:42**
